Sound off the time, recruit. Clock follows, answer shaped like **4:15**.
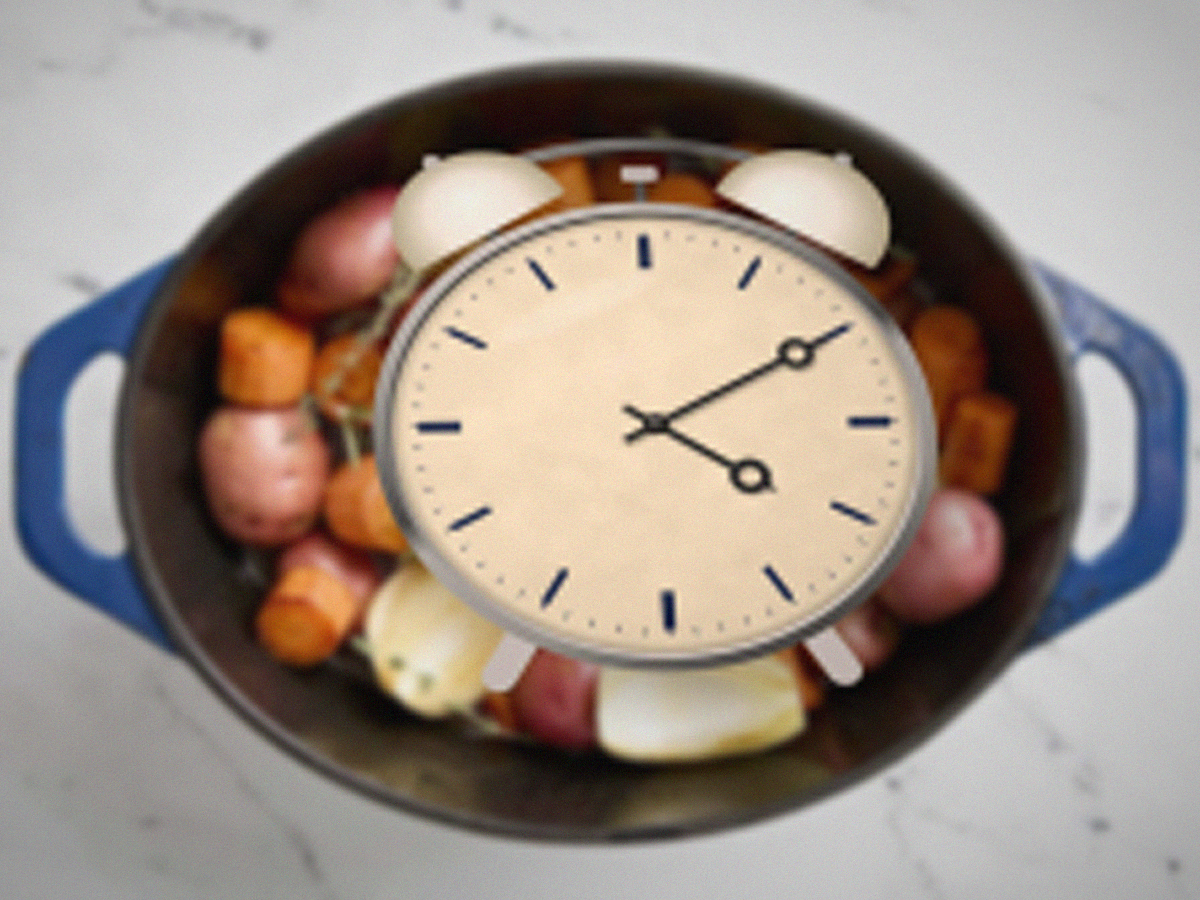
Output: **4:10**
